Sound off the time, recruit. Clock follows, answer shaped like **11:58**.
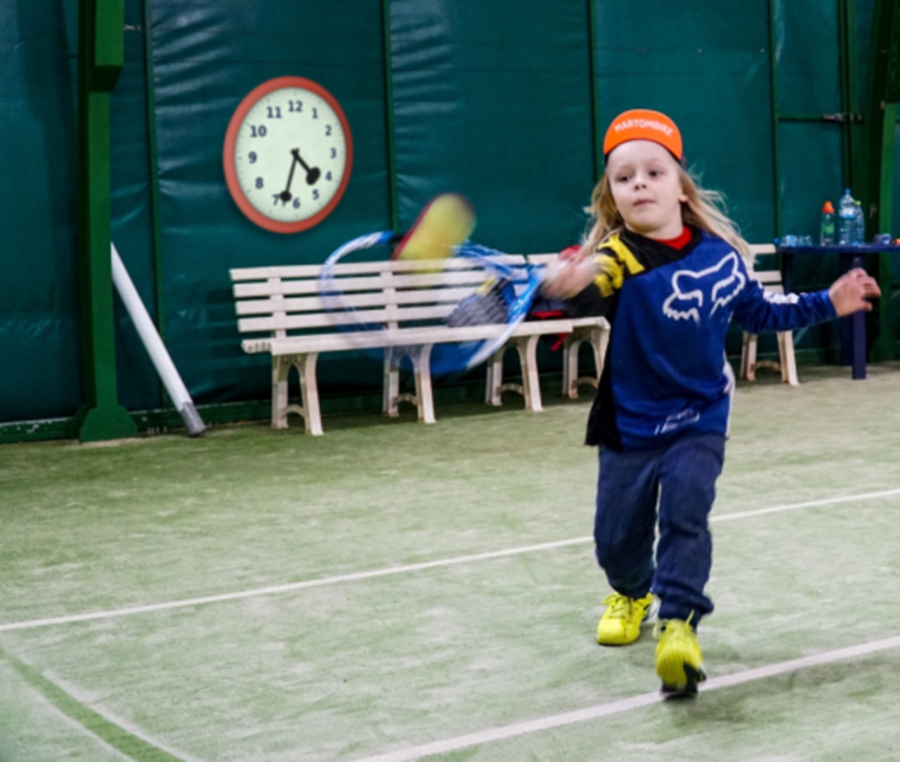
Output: **4:33**
